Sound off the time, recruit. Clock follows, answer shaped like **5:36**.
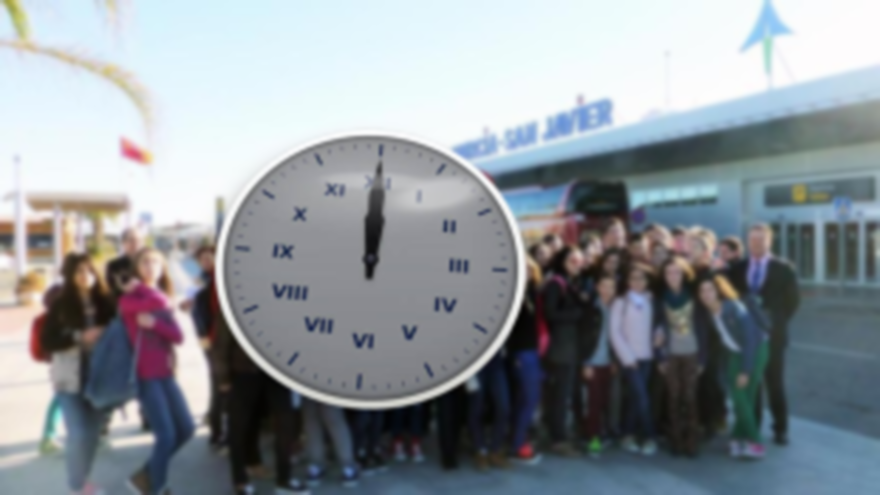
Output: **12:00**
